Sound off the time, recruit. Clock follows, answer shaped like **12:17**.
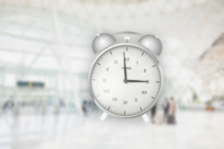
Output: **2:59**
